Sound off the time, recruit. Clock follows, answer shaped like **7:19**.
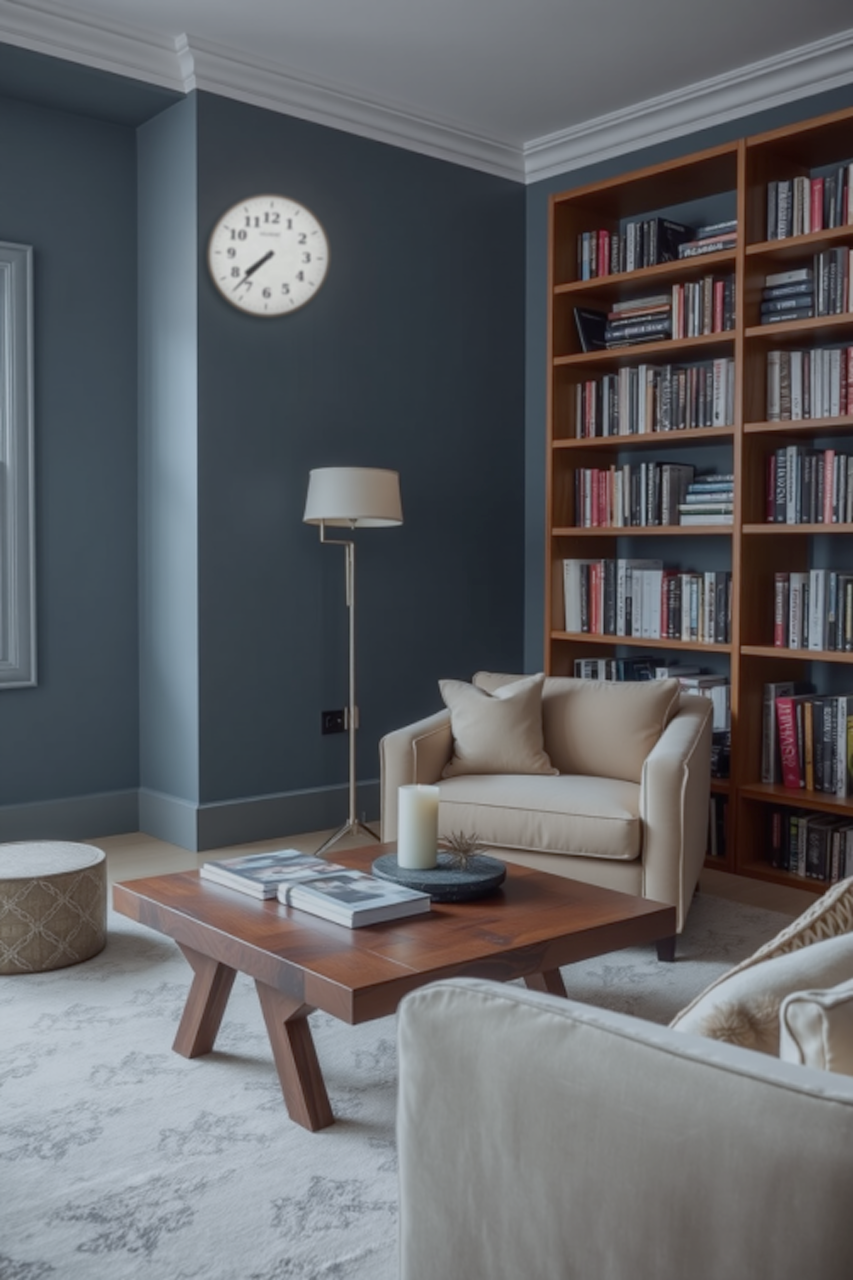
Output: **7:37**
